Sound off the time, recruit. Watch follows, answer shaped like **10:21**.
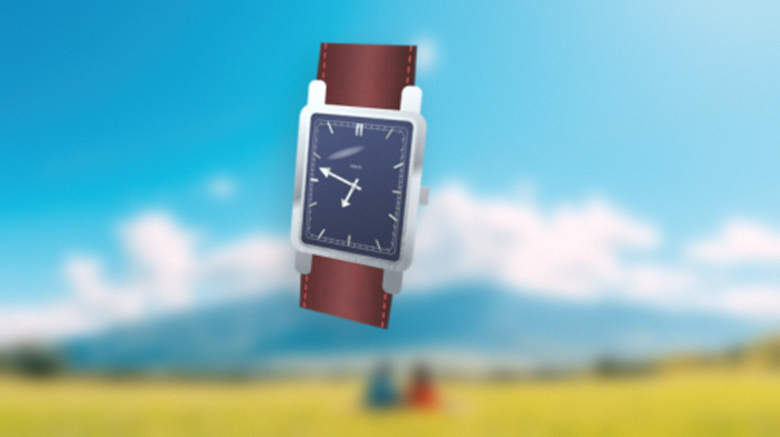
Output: **6:48**
